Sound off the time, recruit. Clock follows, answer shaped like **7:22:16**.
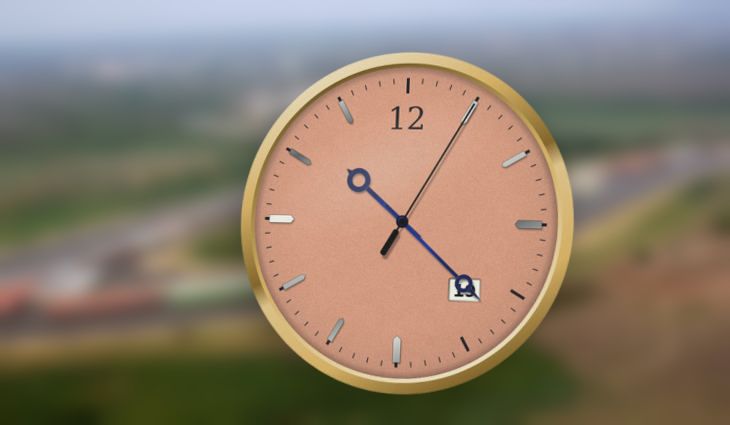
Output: **10:22:05**
